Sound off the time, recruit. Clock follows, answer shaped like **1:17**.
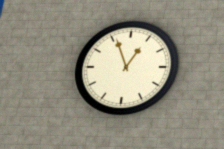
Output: **12:56**
